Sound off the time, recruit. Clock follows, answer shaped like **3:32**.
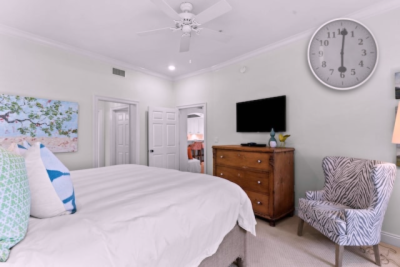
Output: **6:01**
